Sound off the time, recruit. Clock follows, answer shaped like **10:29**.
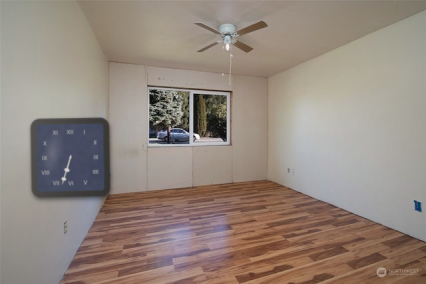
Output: **6:33**
